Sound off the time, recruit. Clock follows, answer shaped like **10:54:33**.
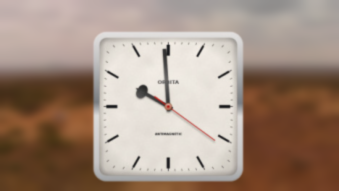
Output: **9:59:21**
